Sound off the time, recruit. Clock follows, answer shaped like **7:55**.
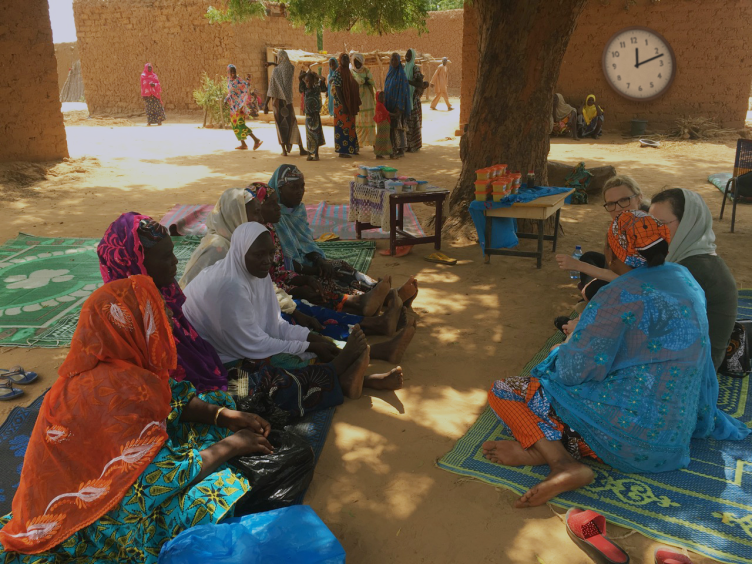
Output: **12:12**
